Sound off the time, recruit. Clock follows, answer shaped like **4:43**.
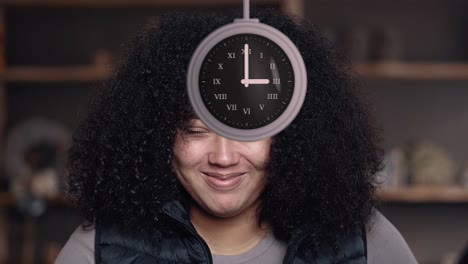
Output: **3:00**
